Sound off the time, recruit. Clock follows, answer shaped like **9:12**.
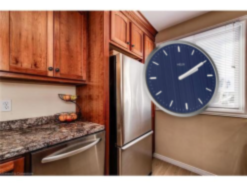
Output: **2:10**
